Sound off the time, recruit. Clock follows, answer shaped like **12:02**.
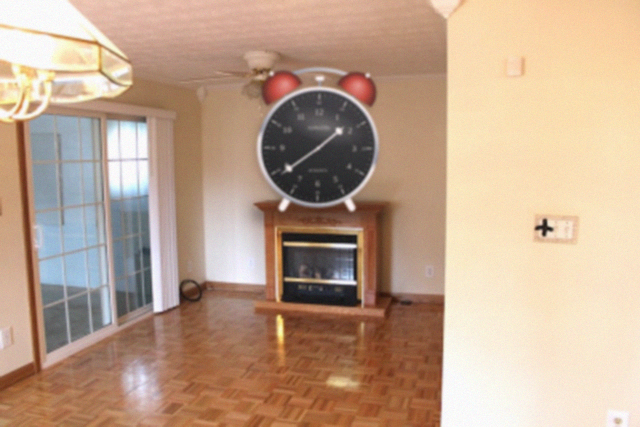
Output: **1:39**
